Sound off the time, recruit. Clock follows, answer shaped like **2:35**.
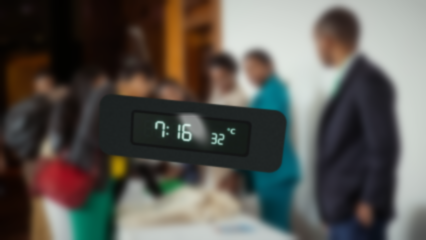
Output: **7:16**
